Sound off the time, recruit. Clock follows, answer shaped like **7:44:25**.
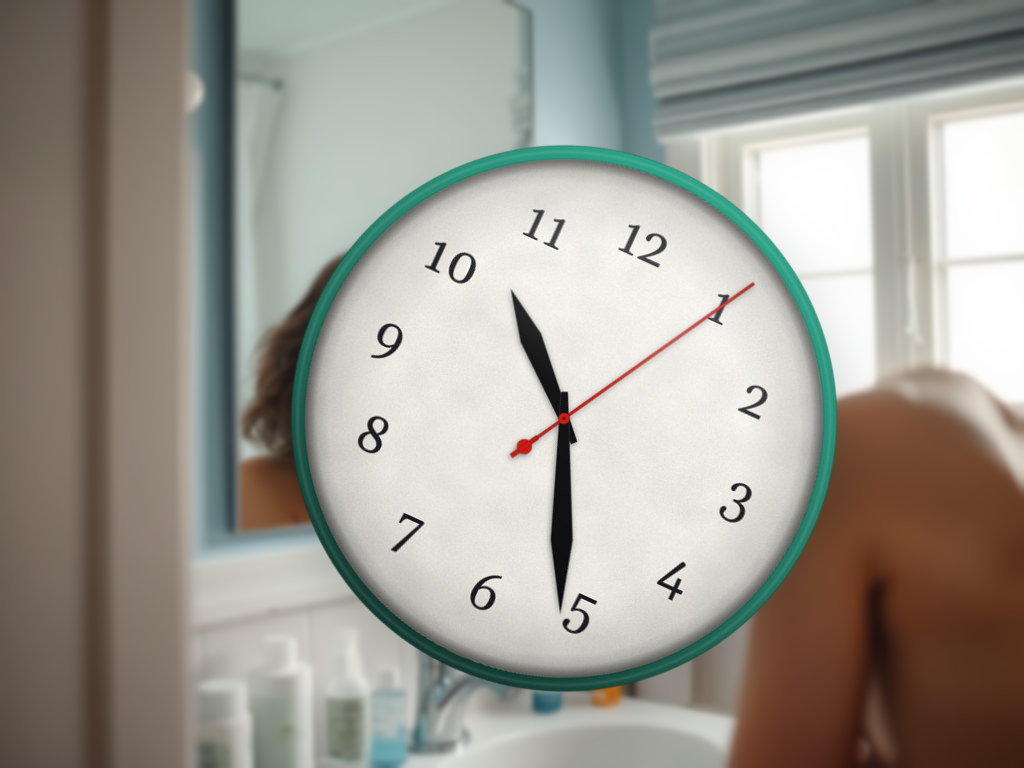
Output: **10:26:05**
